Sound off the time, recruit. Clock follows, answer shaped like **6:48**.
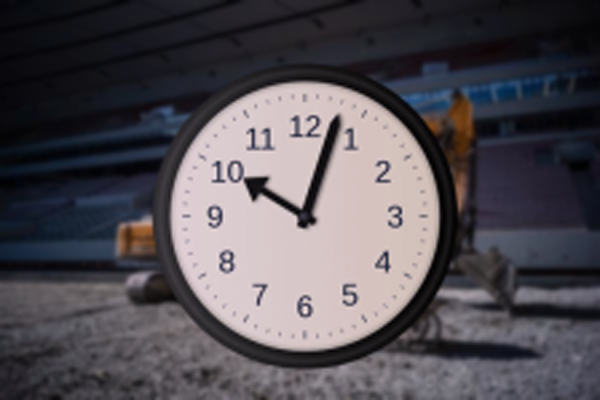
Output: **10:03**
